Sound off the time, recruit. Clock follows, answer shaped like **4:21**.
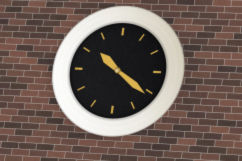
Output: **10:21**
